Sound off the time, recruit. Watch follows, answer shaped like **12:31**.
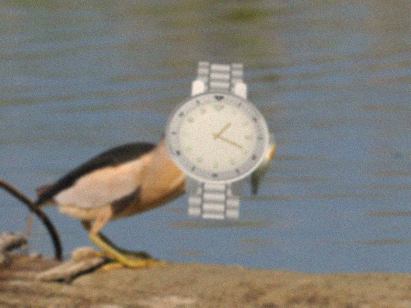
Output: **1:19**
